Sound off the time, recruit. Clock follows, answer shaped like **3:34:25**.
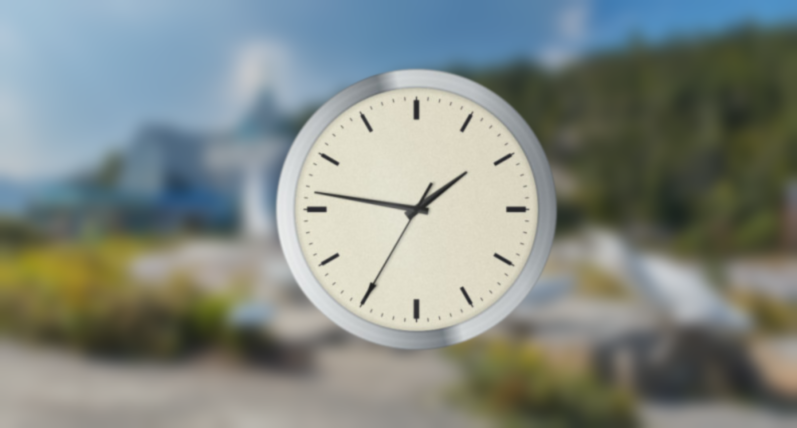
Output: **1:46:35**
